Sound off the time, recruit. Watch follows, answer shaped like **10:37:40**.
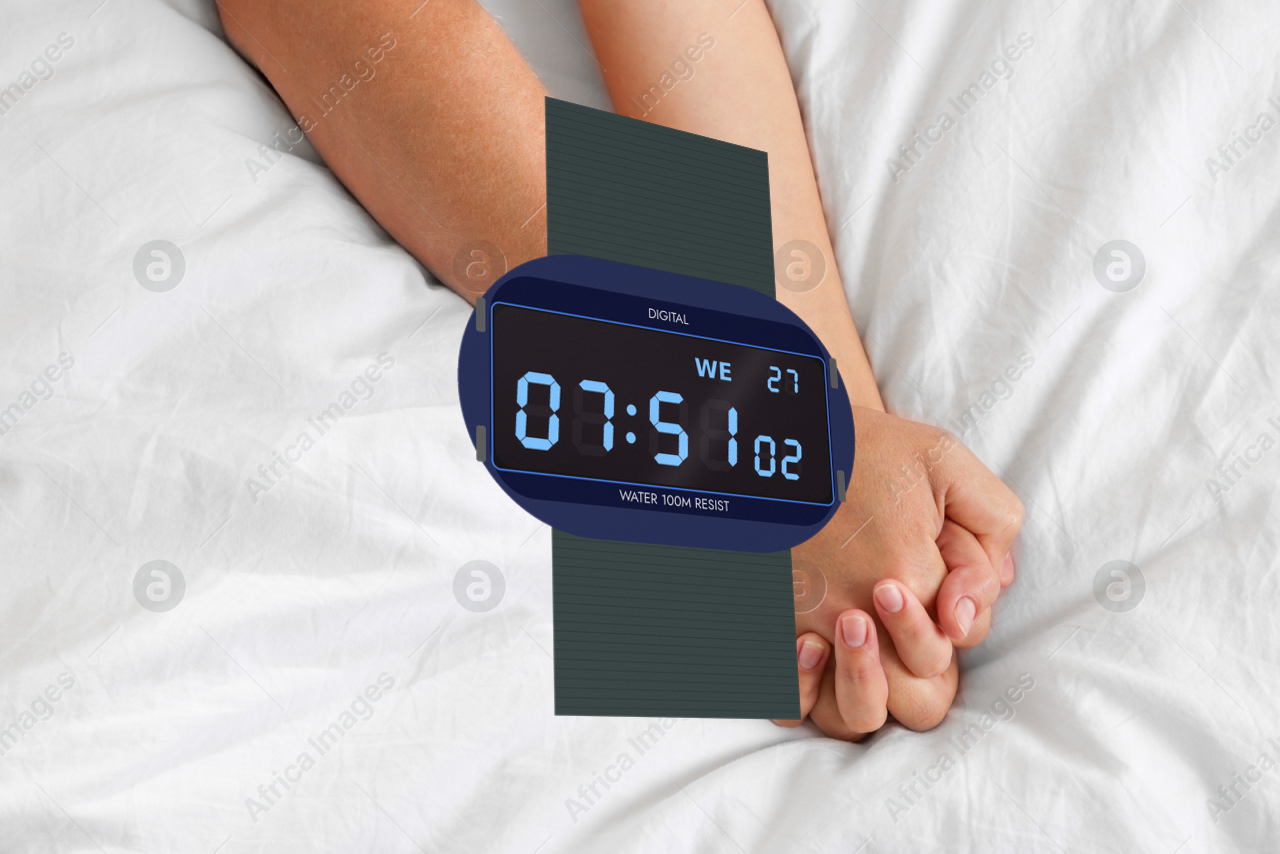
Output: **7:51:02**
